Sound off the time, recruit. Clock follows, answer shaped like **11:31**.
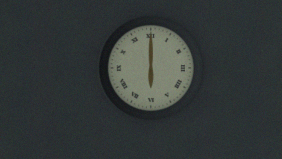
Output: **6:00**
